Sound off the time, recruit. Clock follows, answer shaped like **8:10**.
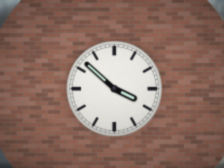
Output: **3:52**
